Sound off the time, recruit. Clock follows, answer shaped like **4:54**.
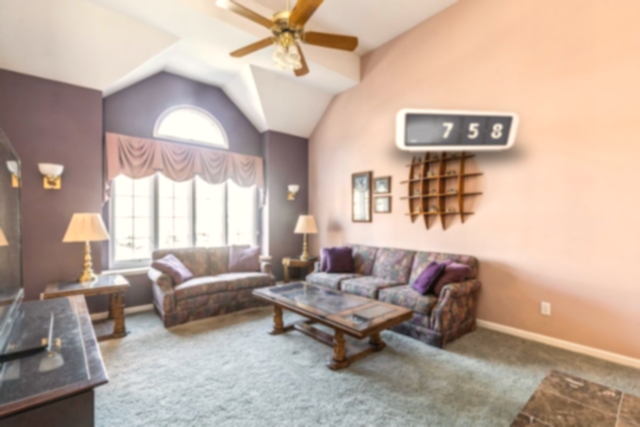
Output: **7:58**
